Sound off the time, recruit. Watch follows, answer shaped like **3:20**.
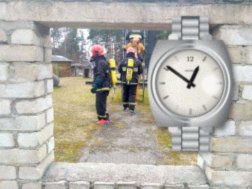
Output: **12:51**
